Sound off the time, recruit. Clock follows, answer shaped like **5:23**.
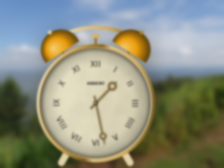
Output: **1:28**
